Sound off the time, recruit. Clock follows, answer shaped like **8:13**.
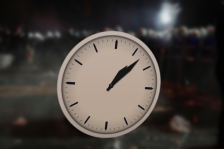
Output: **1:07**
